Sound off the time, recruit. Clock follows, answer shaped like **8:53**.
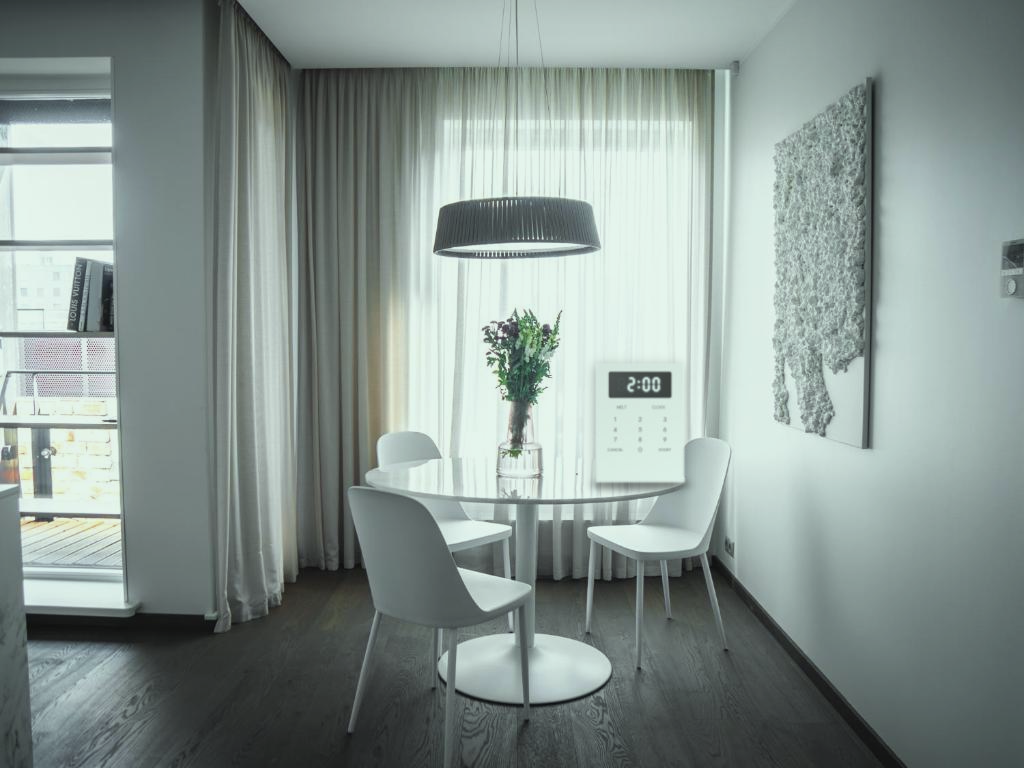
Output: **2:00**
